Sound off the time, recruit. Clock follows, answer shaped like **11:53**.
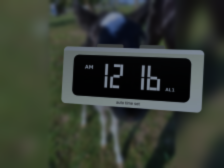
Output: **12:16**
